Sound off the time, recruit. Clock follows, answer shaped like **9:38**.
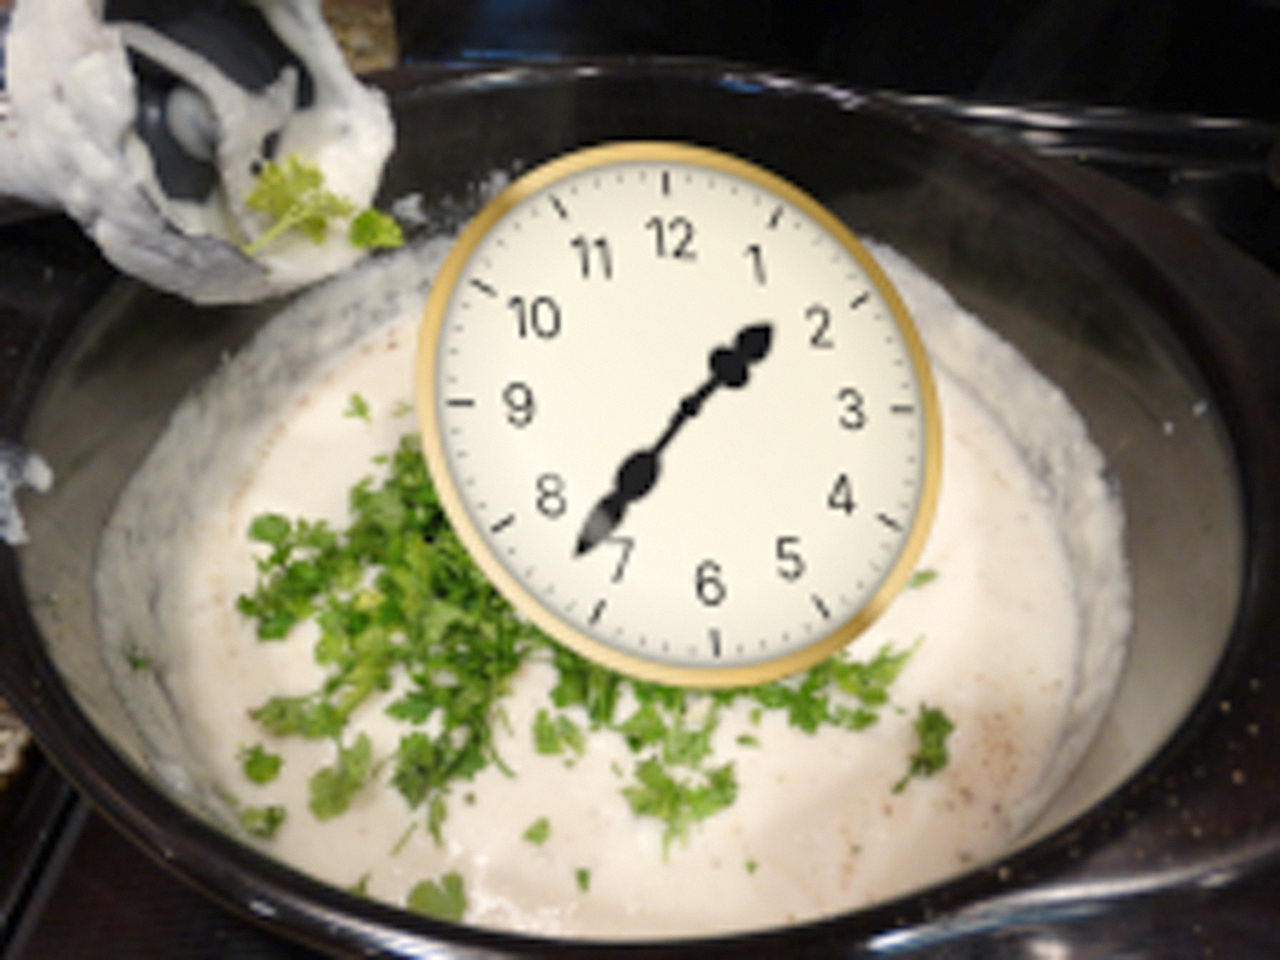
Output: **1:37**
